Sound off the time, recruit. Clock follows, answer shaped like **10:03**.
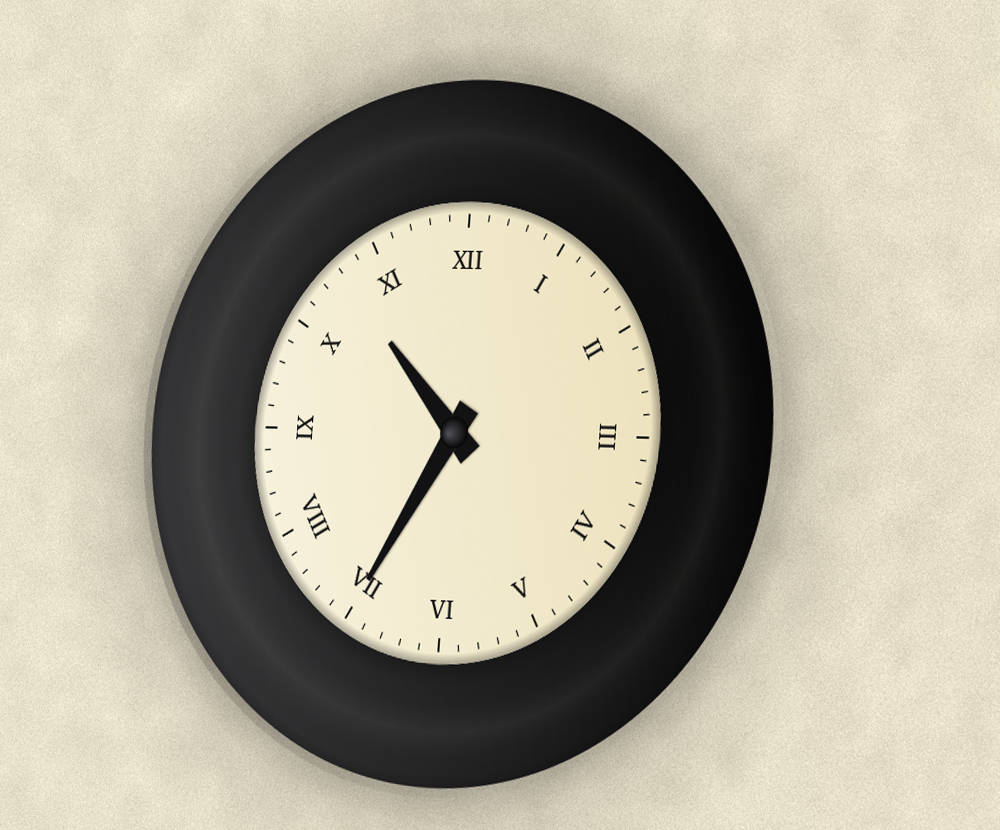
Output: **10:35**
